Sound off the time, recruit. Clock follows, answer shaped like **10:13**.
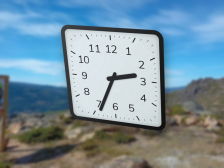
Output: **2:34**
